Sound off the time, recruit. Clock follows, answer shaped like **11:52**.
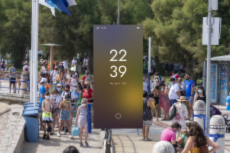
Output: **22:39**
